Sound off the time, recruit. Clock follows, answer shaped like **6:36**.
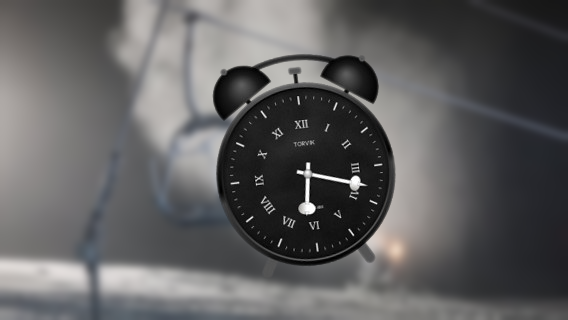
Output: **6:18**
